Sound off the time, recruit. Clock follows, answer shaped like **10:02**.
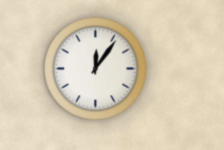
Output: **12:06**
